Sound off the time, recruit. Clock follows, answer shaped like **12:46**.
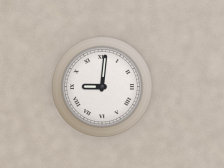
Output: **9:01**
